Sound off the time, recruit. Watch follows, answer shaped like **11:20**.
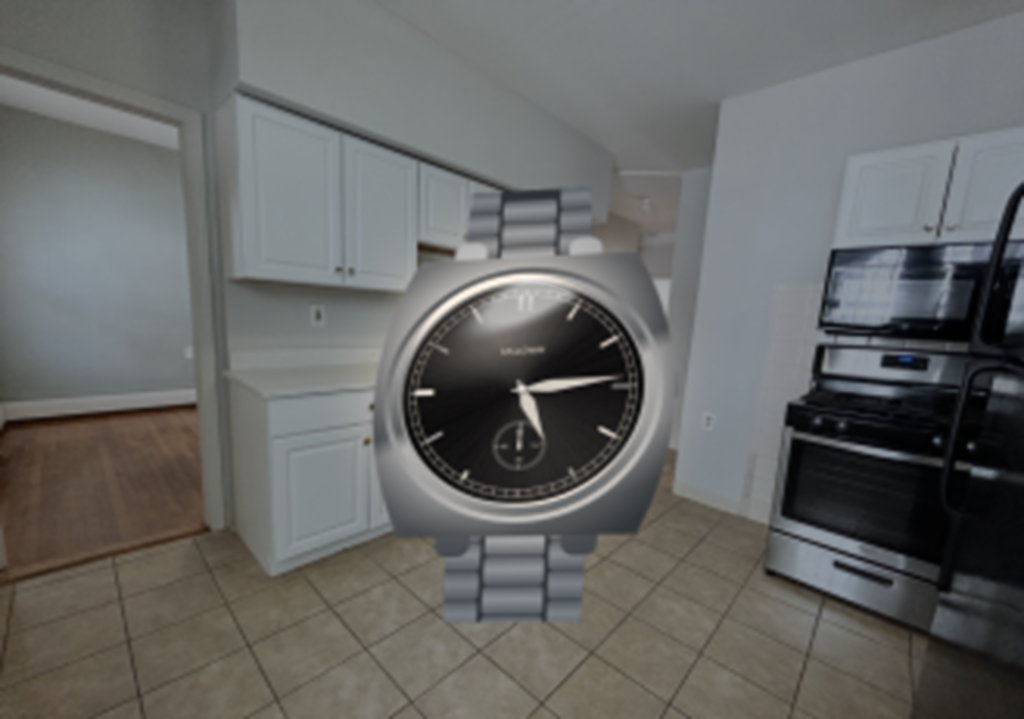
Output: **5:14**
